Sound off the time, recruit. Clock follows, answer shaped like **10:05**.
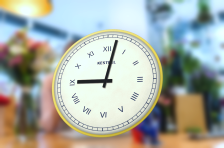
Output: **9:02**
